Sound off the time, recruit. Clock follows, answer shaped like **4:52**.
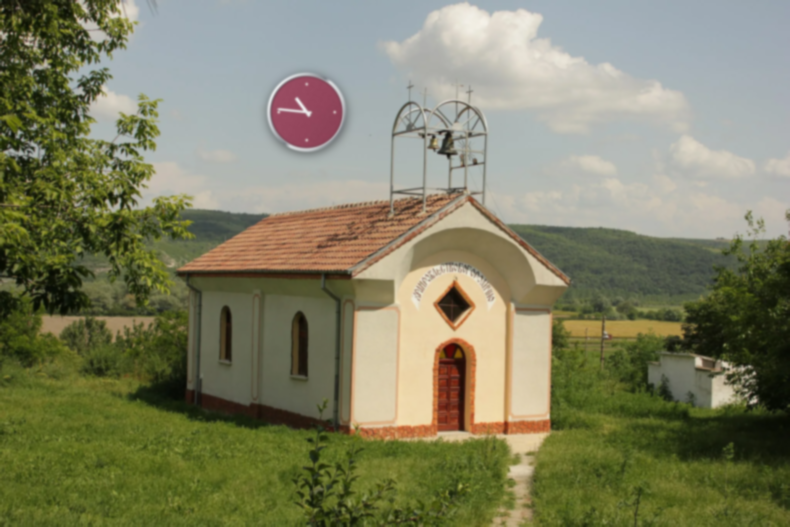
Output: **10:46**
